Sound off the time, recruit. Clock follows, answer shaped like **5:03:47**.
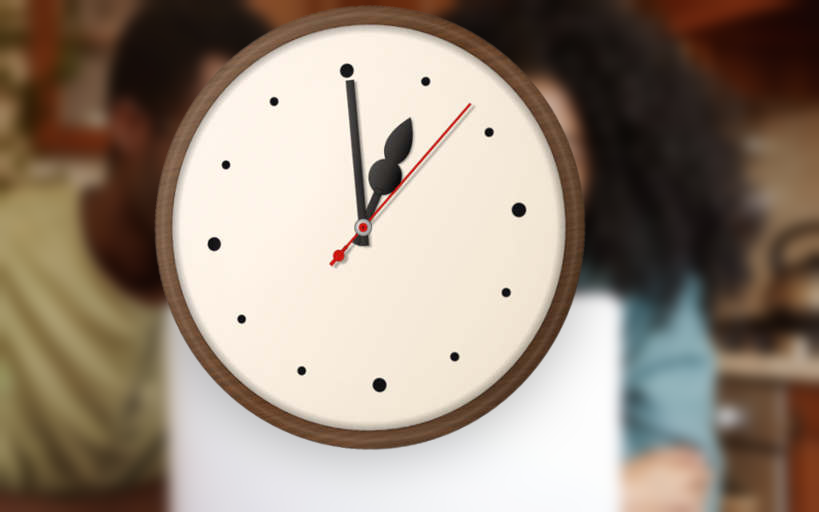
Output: **1:00:08**
